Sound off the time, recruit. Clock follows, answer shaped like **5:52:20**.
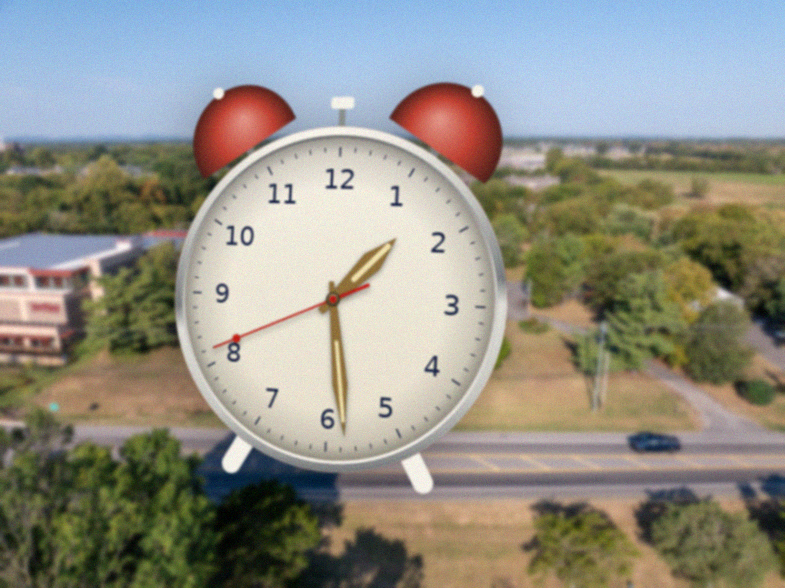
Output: **1:28:41**
